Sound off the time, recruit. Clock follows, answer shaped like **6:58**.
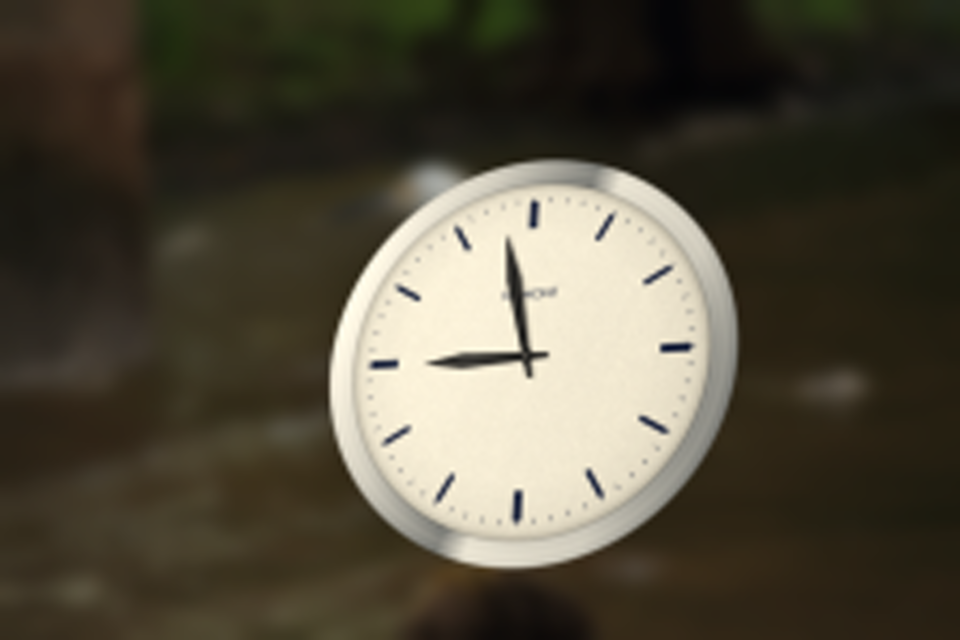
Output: **8:58**
